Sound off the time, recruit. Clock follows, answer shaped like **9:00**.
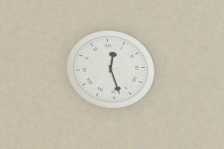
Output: **12:28**
